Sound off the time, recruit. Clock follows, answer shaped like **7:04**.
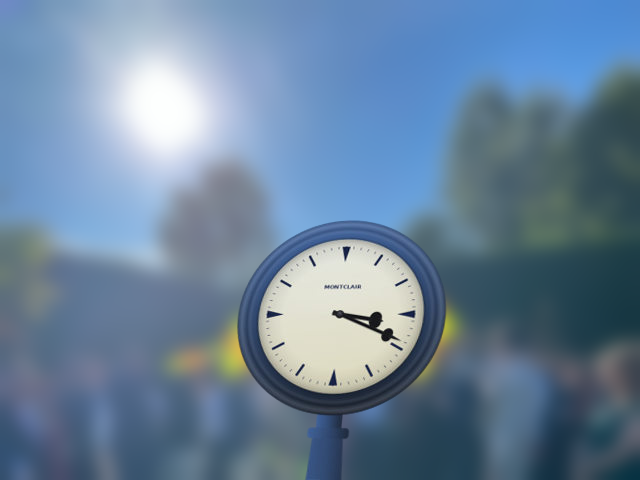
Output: **3:19**
